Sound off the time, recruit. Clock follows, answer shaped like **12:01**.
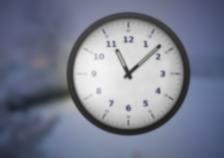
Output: **11:08**
